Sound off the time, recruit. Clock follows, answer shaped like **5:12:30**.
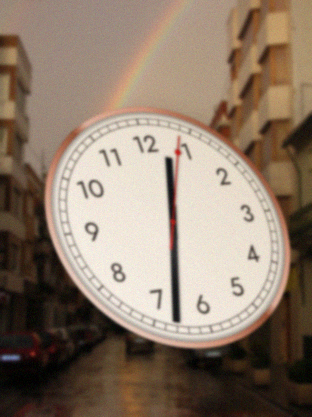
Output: **12:33:04**
